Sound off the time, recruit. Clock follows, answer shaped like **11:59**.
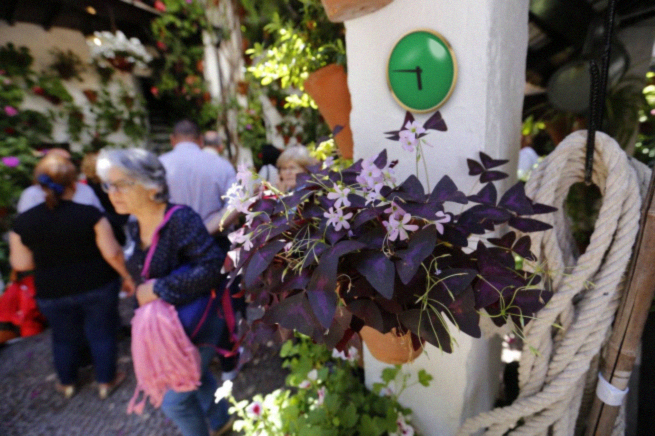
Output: **5:45**
